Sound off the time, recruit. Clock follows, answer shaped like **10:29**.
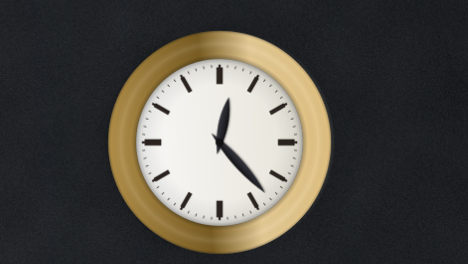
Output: **12:23**
